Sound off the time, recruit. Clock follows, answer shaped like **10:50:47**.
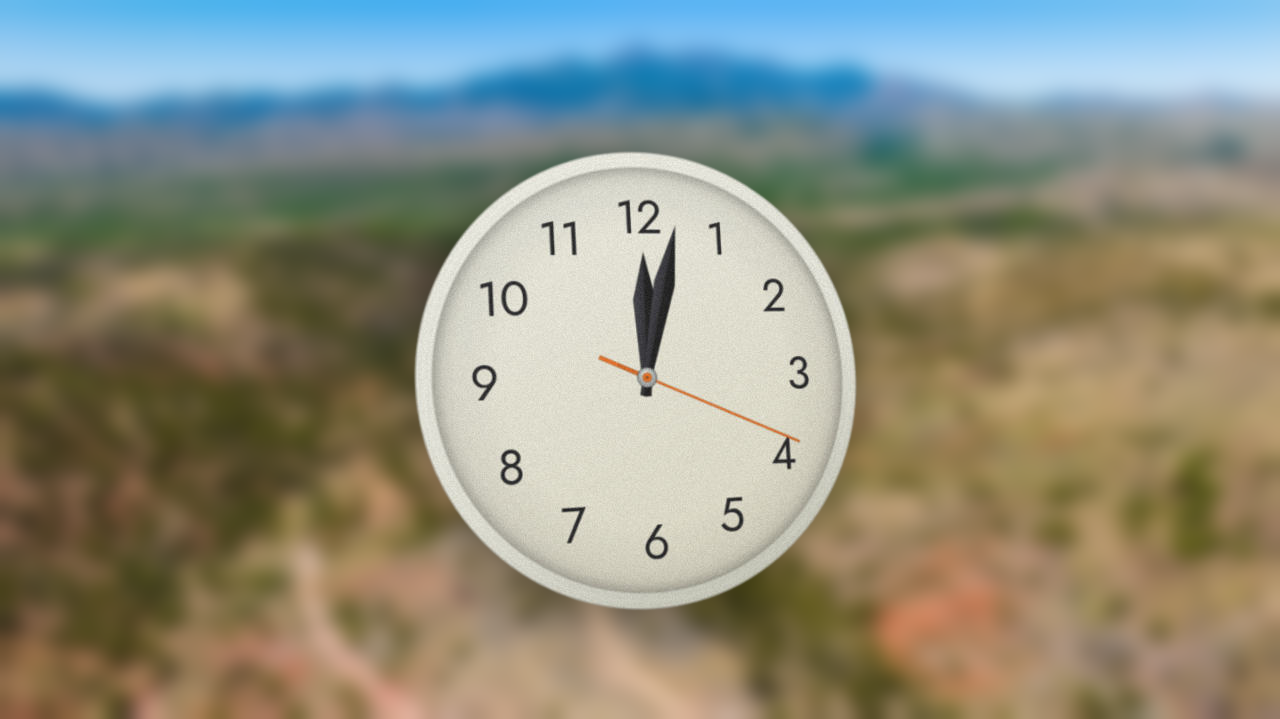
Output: **12:02:19**
